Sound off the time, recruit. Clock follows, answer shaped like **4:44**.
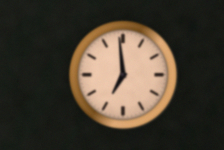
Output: **6:59**
